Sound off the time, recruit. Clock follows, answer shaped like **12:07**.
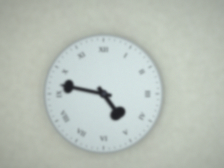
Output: **4:47**
